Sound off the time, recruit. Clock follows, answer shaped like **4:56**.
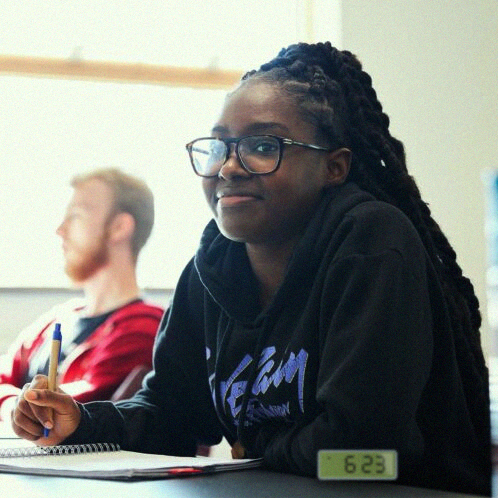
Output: **6:23**
